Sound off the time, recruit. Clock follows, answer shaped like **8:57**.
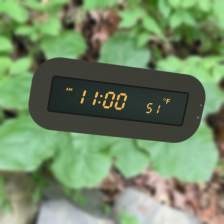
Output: **11:00**
